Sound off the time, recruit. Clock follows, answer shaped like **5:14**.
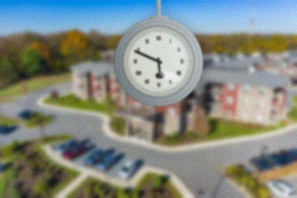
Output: **5:49**
